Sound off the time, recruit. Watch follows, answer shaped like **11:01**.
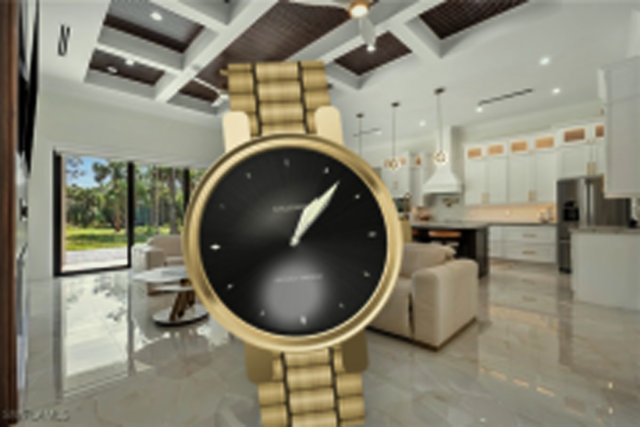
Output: **1:07**
